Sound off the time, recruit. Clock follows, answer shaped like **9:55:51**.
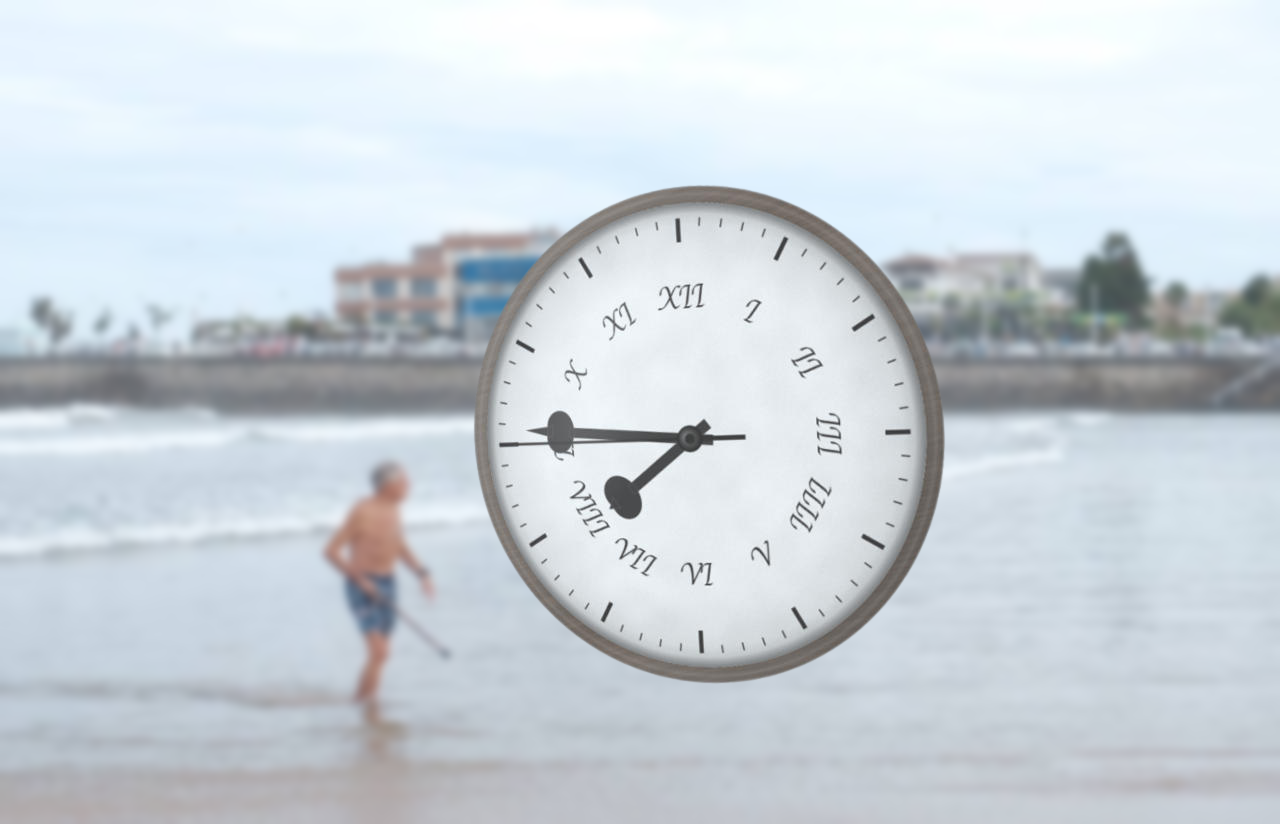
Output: **7:45:45**
